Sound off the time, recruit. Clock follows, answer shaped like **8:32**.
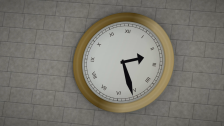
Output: **2:26**
